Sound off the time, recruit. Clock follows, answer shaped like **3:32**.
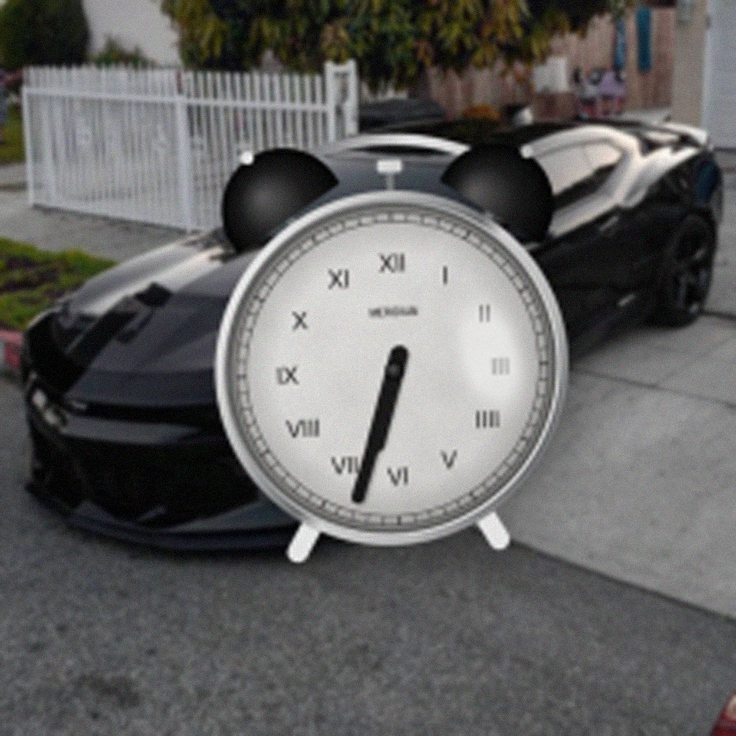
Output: **6:33**
